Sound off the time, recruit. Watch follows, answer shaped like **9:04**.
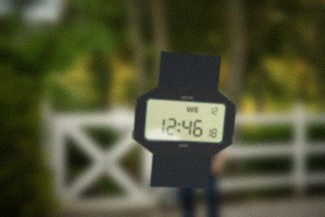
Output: **12:46**
